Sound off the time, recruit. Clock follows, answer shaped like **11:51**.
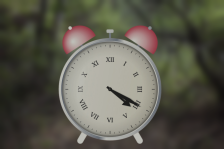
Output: **4:20**
